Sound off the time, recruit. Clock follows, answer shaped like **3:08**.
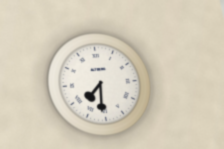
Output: **7:31**
